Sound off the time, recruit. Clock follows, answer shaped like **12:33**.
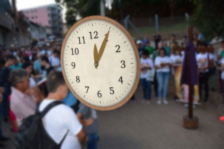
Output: **12:05**
